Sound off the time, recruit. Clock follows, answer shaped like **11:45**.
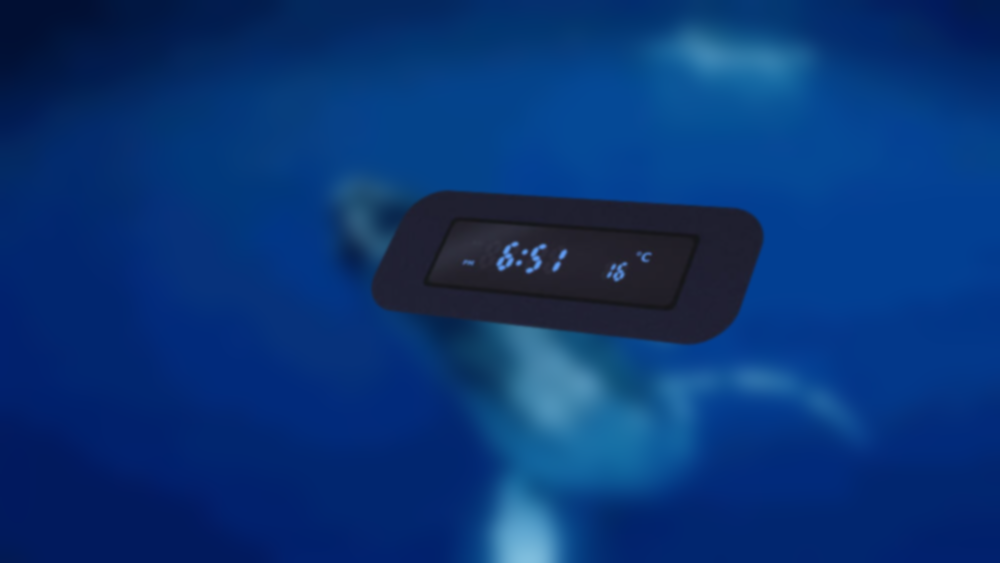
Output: **6:51**
